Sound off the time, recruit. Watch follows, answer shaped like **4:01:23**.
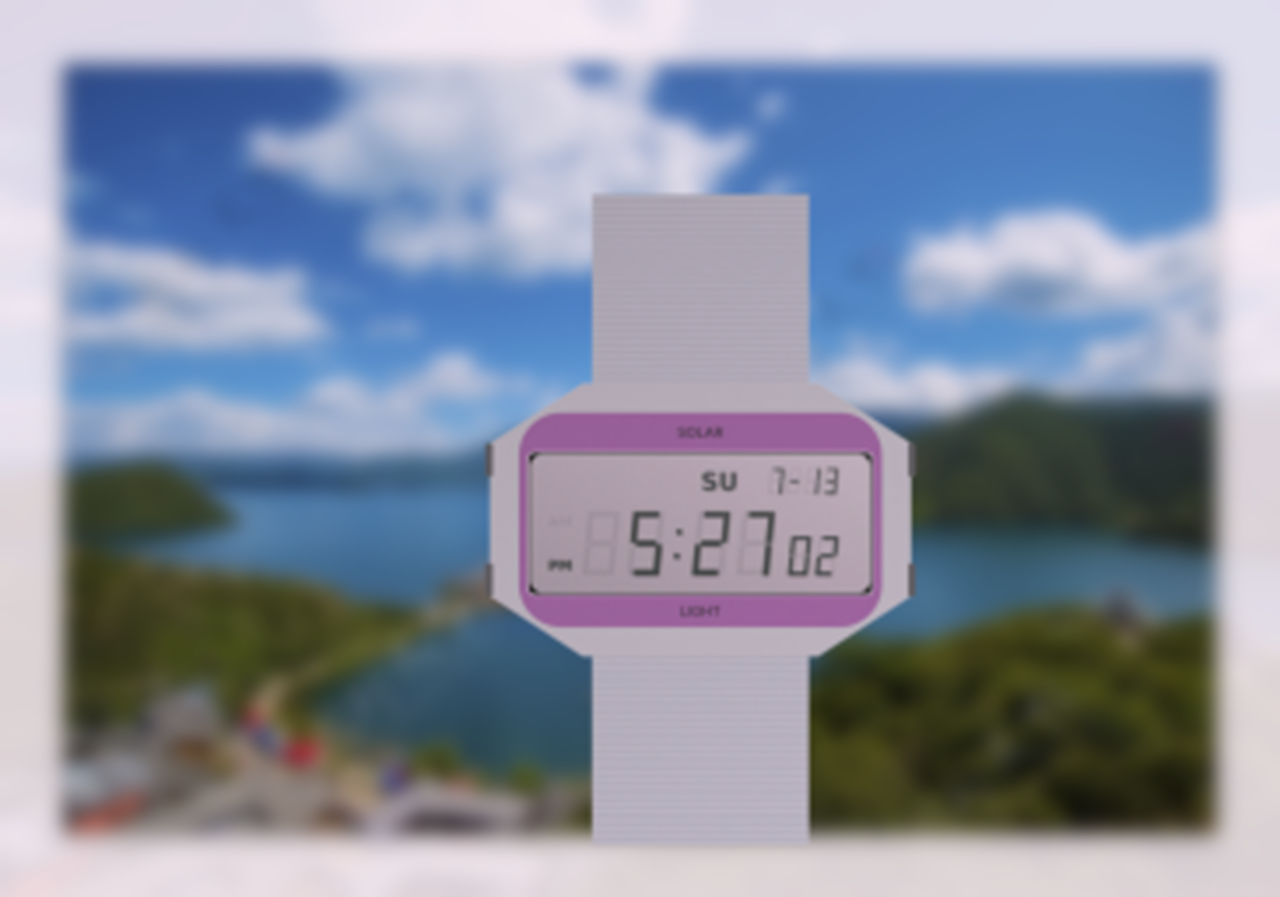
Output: **5:27:02**
